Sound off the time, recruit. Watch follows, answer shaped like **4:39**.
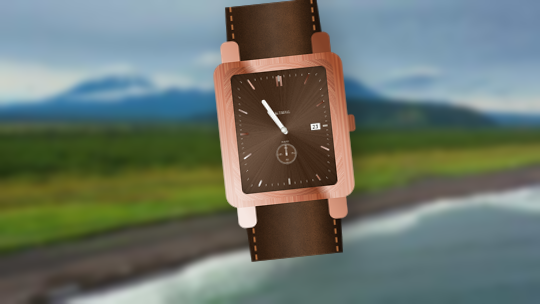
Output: **10:55**
